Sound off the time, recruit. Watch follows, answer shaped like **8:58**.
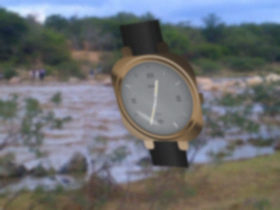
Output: **12:34**
